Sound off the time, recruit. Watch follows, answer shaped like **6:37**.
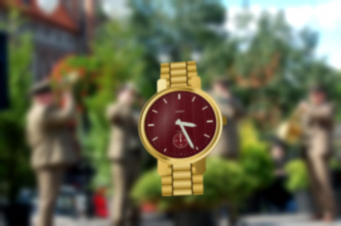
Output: **3:26**
